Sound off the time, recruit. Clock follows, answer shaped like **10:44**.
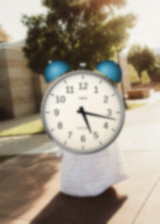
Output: **5:17**
